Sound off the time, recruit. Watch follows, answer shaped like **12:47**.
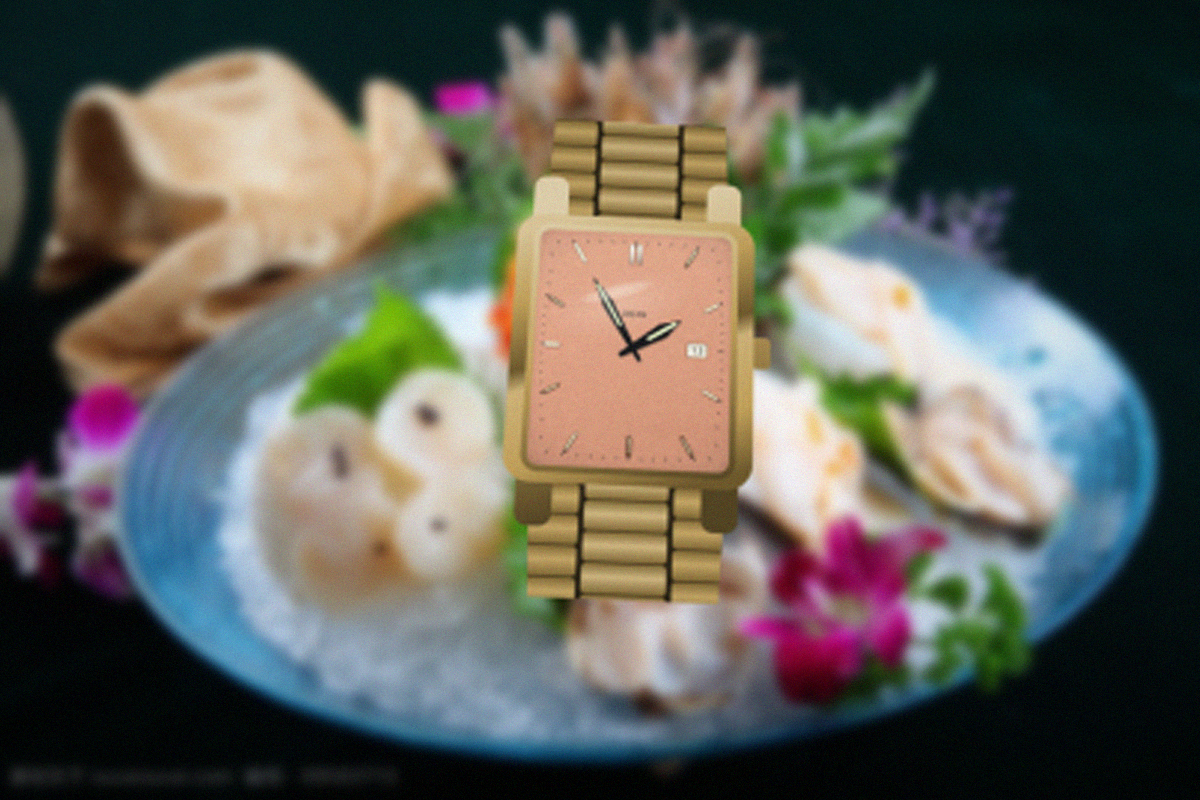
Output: **1:55**
